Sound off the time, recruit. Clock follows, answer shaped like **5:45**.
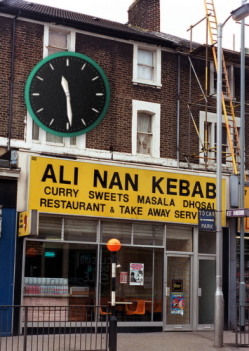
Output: **11:29**
